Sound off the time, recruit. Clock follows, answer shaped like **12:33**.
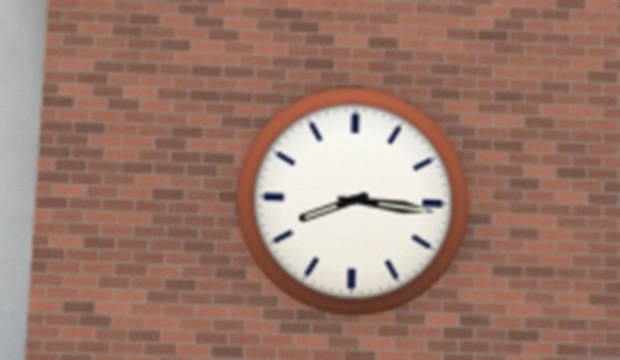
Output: **8:16**
